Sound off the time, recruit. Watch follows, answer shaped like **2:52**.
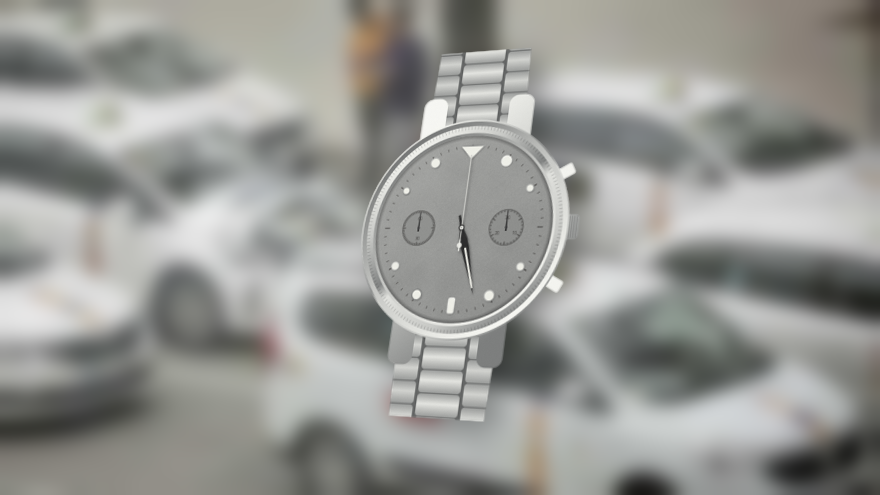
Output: **5:27**
